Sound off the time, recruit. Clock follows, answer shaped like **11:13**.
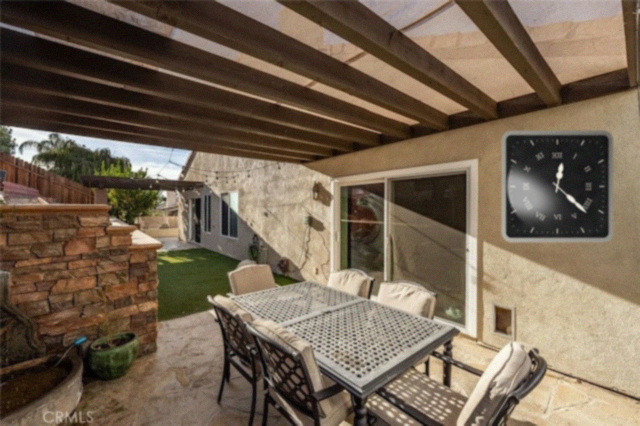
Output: **12:22**
